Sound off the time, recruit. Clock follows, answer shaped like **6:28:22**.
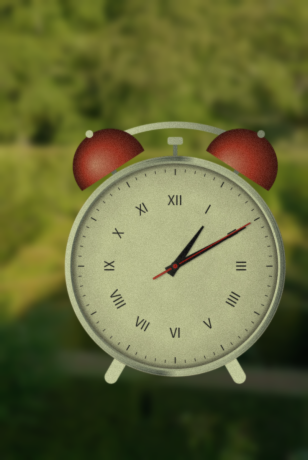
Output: **1:10:10**
